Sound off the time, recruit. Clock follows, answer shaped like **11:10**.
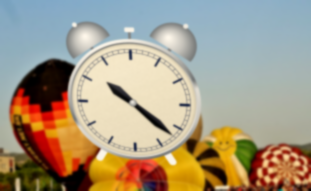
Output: **10:22**
